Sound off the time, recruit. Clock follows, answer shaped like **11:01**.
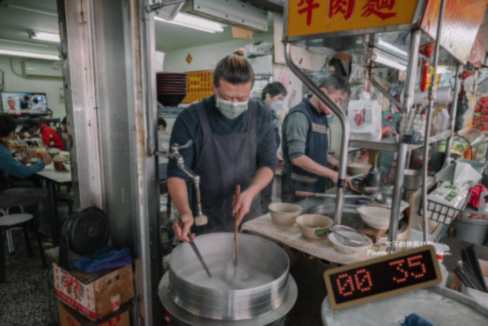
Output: **0:35**
